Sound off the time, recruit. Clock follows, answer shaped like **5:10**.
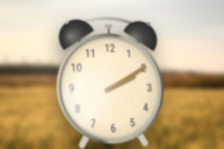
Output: **2:10**
